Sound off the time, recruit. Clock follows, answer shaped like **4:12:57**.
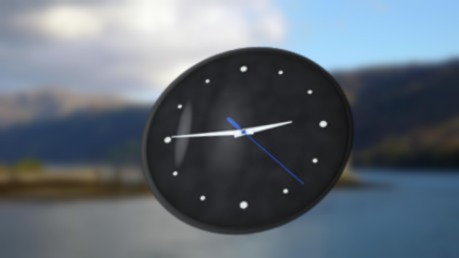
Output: **2:45:23**
